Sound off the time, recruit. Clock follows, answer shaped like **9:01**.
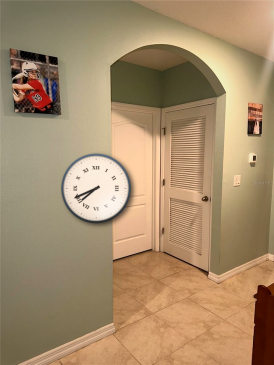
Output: **7:41**
